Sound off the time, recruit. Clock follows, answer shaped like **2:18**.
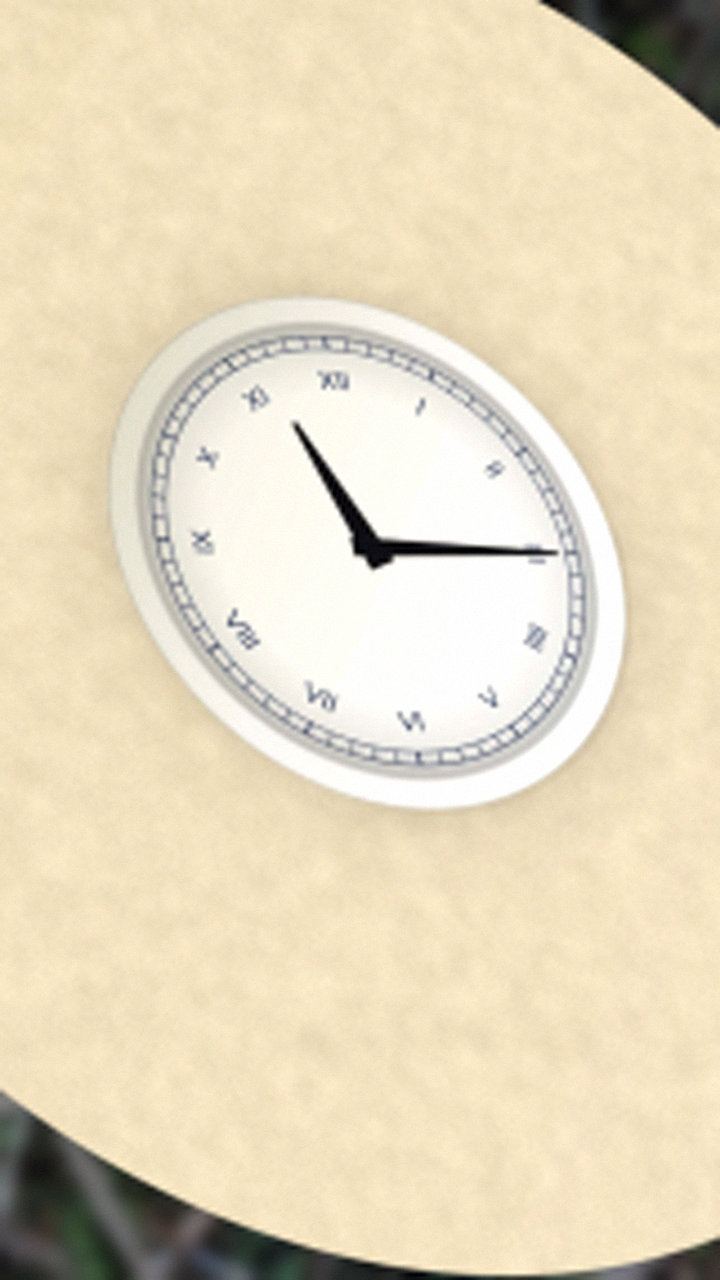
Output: **11:15**
